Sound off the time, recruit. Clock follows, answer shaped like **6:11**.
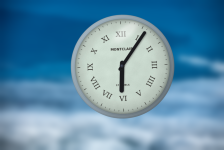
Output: **6:06**
